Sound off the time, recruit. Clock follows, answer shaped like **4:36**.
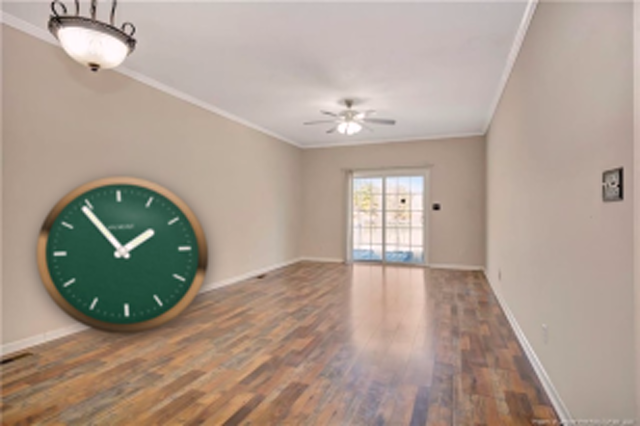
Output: **1:54**
